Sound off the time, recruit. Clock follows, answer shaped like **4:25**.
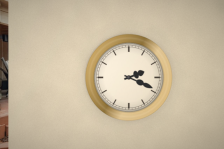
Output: **2:19**
